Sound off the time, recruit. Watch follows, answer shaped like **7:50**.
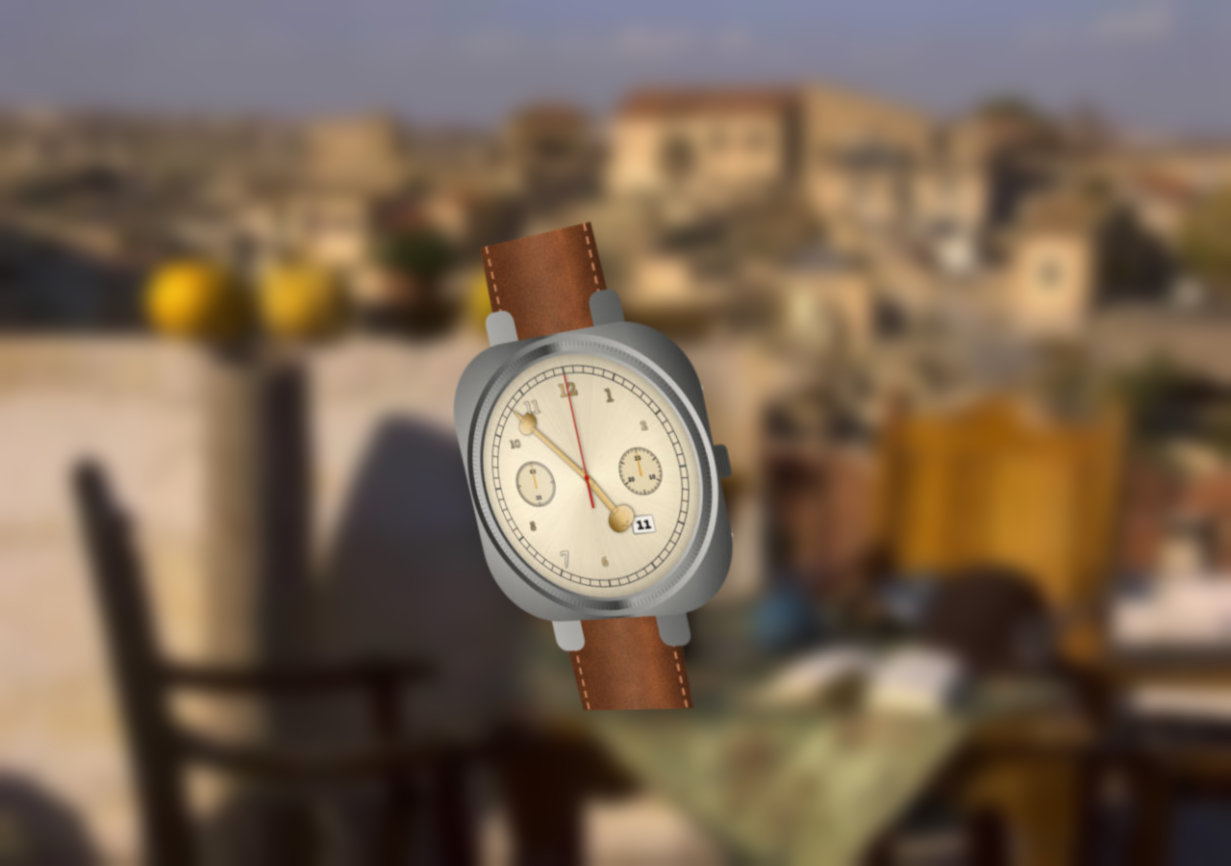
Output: **4:53**
